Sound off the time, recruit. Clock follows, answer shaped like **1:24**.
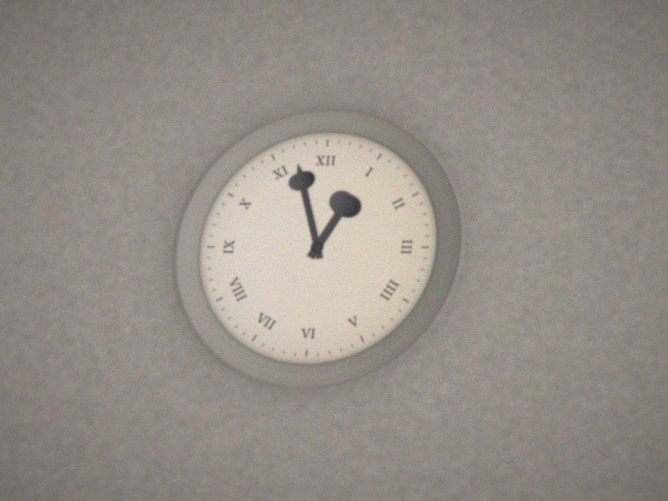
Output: **12:57**
